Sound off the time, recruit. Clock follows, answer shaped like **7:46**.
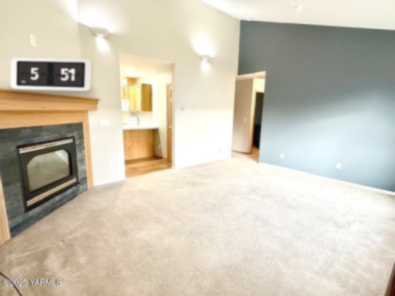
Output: **5:51**
